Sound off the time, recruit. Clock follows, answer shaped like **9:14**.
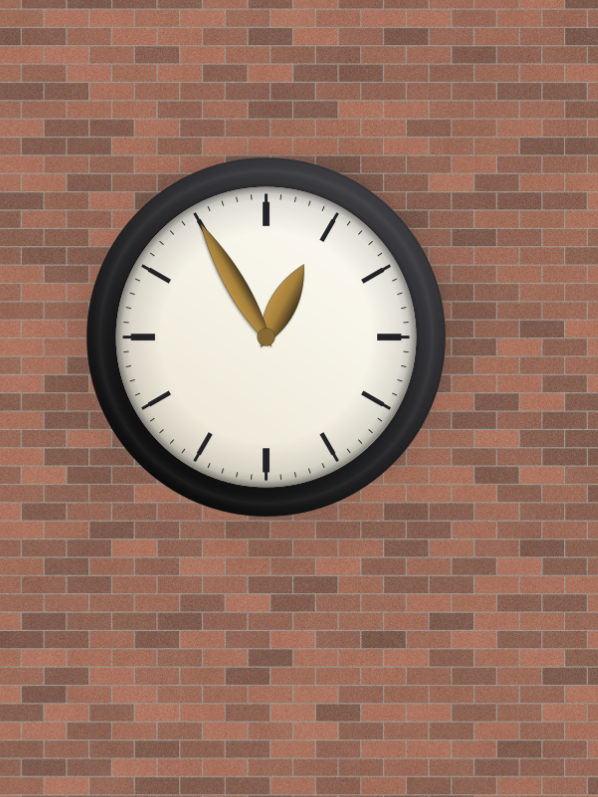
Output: **12:55**
